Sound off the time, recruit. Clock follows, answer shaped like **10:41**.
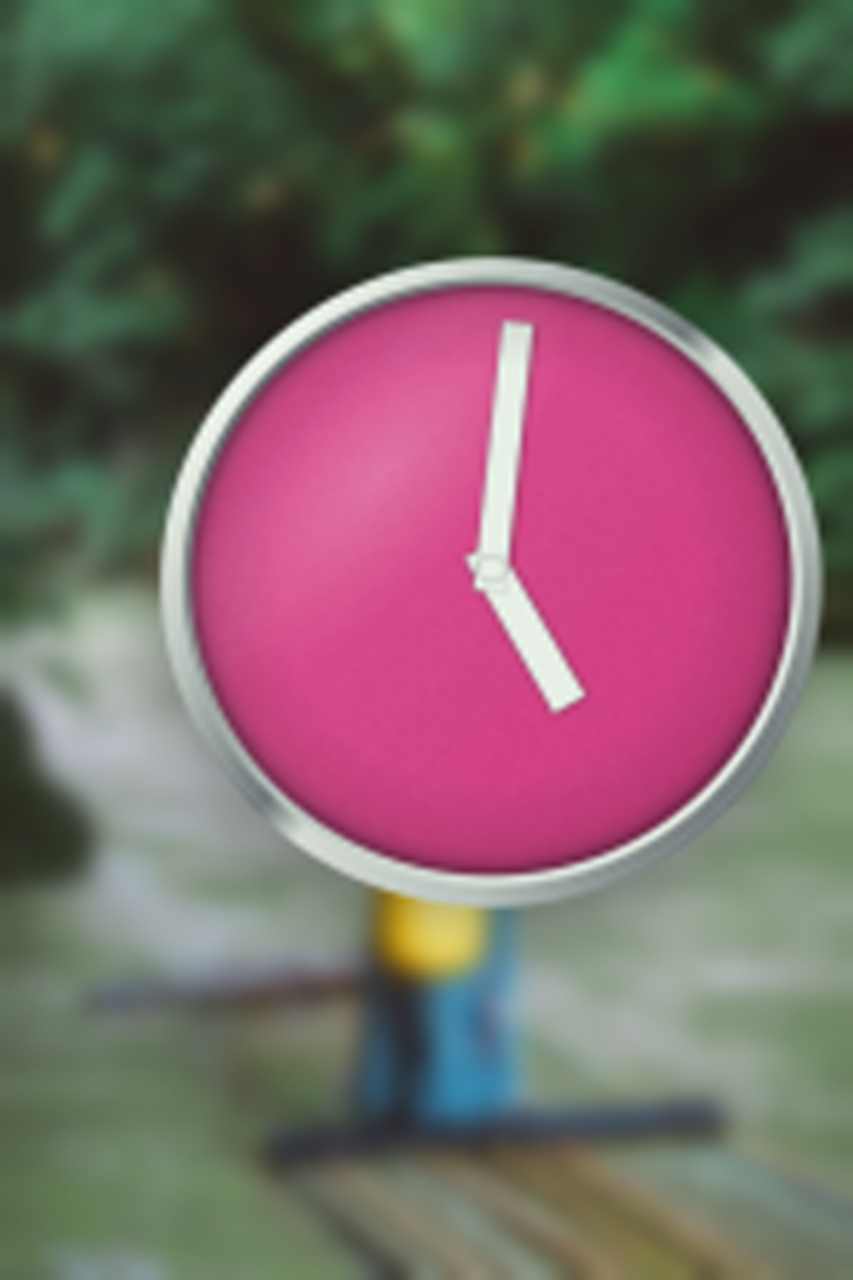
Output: **5:01**
